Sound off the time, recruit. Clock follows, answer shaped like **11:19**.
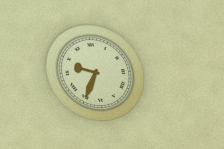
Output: **9:35**
